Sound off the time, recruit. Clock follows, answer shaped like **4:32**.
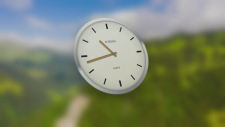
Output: **10:43**
